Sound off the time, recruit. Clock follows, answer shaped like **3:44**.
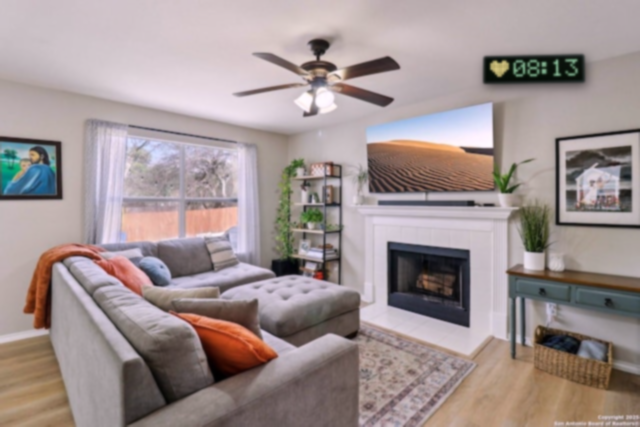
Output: **8:13**
